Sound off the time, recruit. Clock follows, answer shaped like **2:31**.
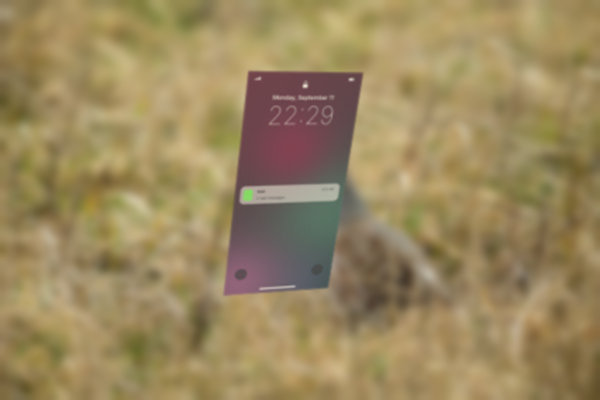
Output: **22:29**
